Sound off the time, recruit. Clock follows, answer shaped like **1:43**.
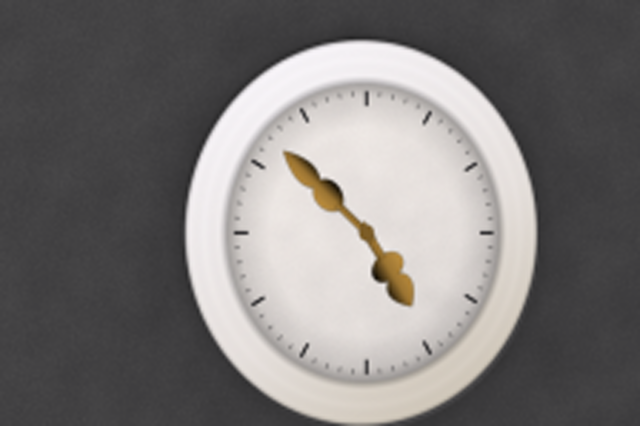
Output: **4:52**
